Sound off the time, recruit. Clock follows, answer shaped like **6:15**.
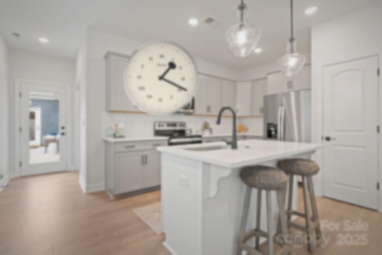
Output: **1:19**
